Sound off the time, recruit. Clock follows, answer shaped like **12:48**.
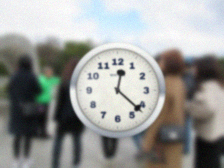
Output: **12:22**
